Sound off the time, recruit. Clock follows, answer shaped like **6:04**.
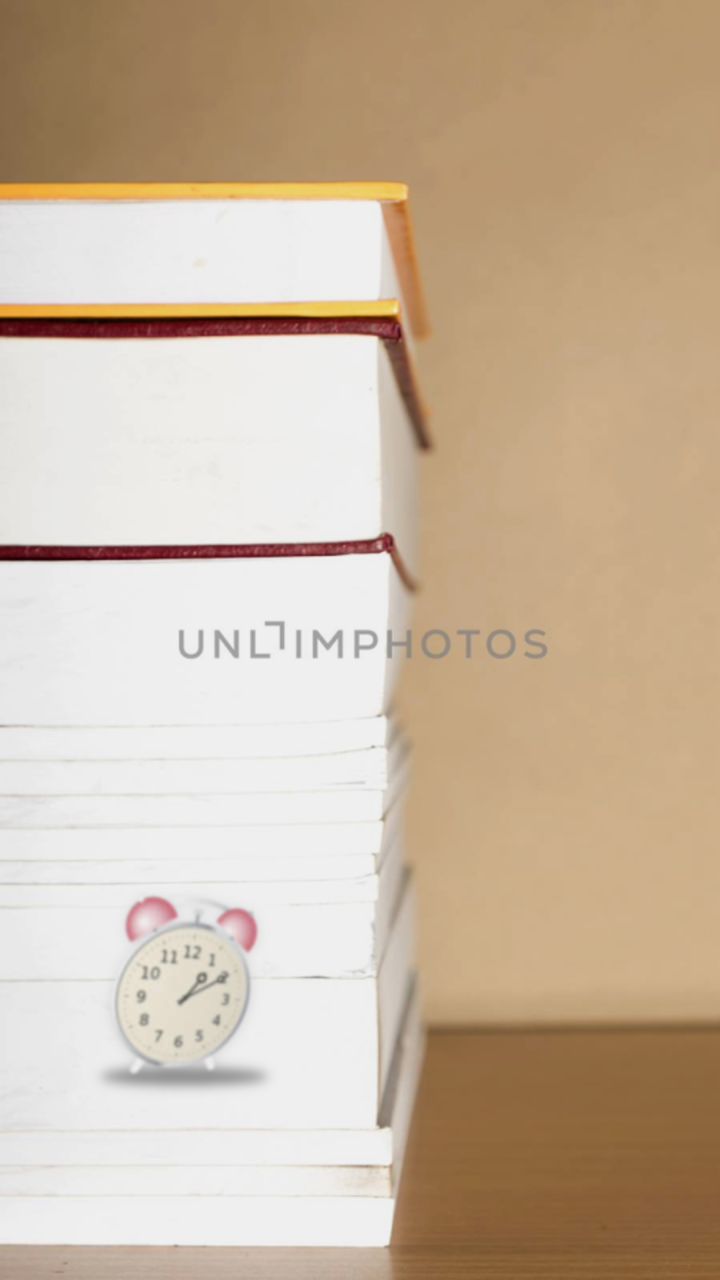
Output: **1:10**
